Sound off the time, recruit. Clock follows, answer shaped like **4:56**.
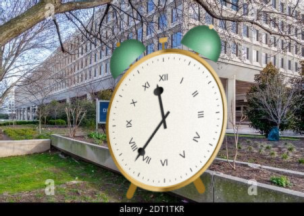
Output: **11:37**
